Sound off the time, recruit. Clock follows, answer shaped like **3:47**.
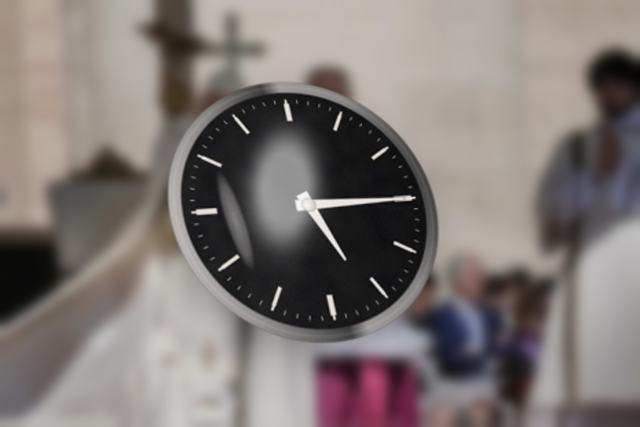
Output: **5:15**
